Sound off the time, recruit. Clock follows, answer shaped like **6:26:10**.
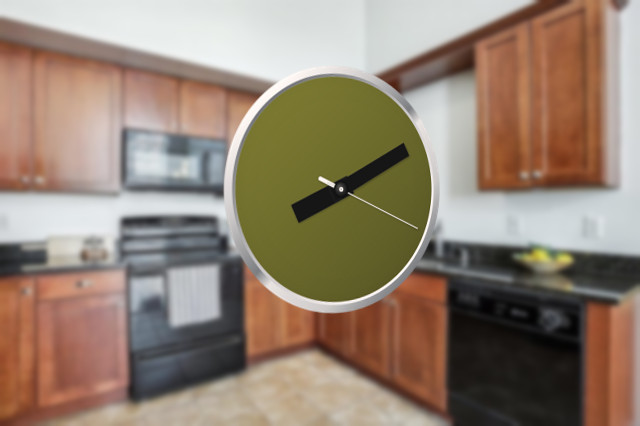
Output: **8:10:19**
